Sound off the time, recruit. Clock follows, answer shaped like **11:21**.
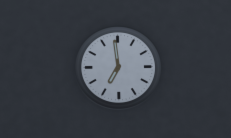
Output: **6:59**
